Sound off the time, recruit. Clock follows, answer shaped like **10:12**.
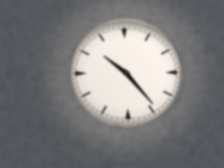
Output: **10:24**
